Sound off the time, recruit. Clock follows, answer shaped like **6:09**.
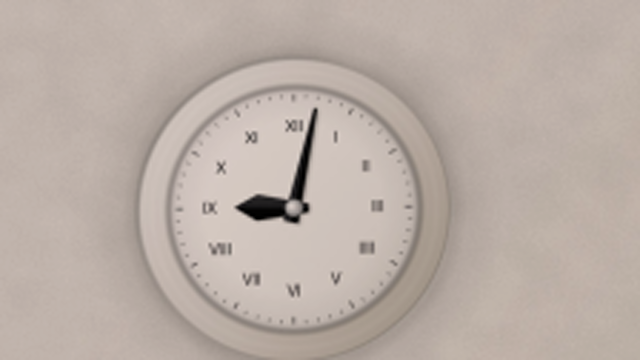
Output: **9:02**
